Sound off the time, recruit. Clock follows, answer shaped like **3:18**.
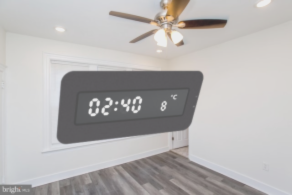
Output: **2:40**
